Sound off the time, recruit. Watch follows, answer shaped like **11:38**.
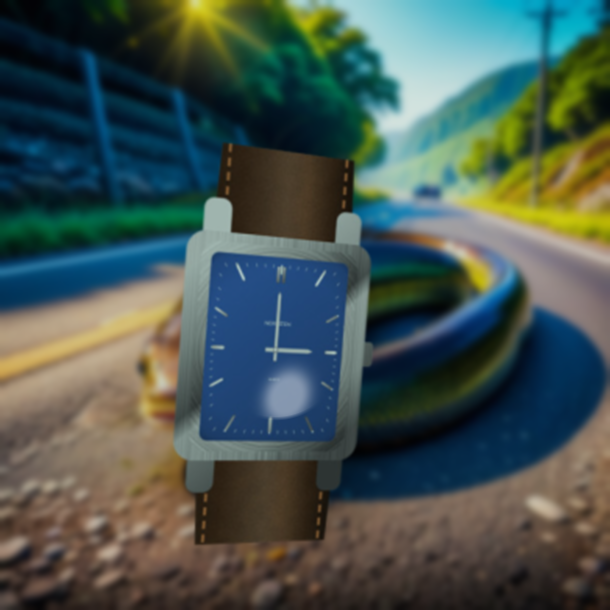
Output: **3:00**
